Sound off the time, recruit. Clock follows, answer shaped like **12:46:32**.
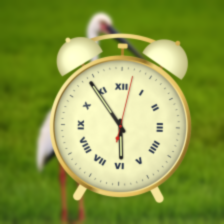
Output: **5:54:02**
